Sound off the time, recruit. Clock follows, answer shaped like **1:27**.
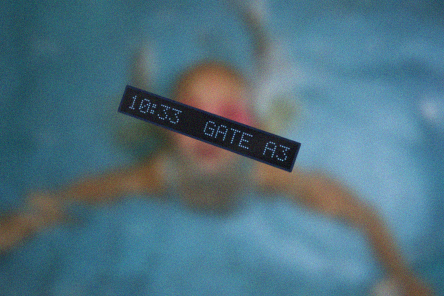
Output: **10:33**
